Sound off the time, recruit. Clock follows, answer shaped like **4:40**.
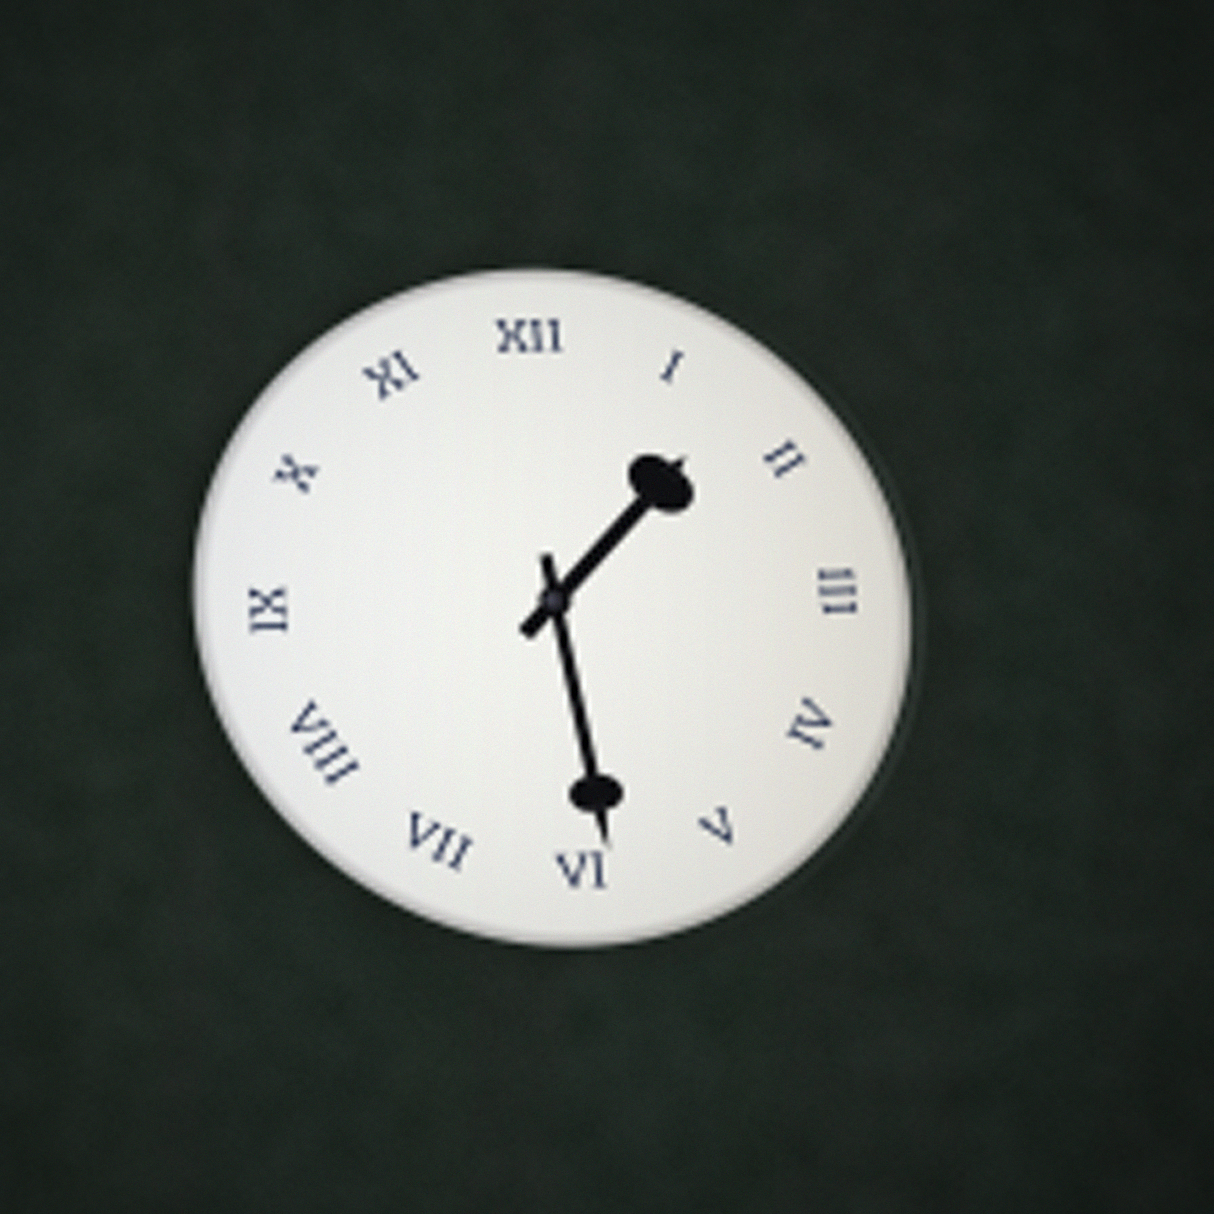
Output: **1:29**
